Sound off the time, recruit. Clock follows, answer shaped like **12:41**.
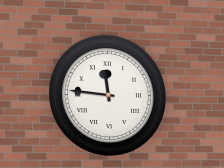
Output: **11:46**
